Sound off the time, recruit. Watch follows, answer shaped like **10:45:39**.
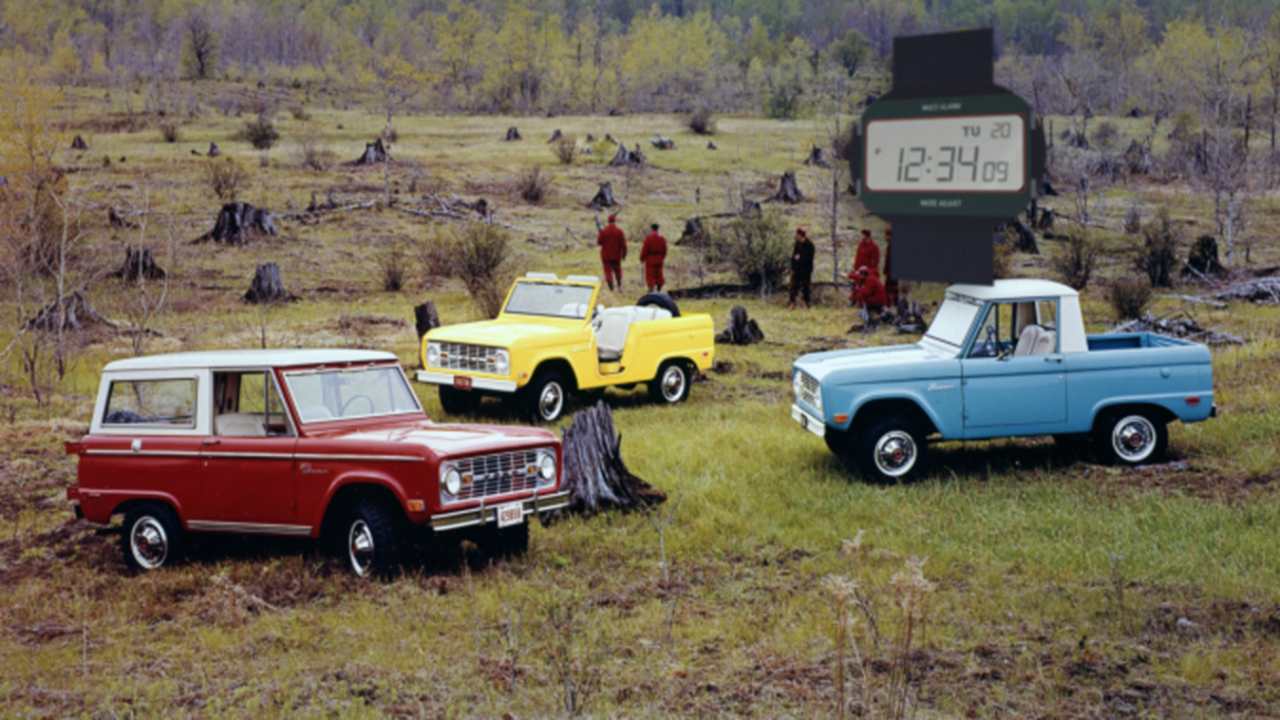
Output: **12:34:09**
